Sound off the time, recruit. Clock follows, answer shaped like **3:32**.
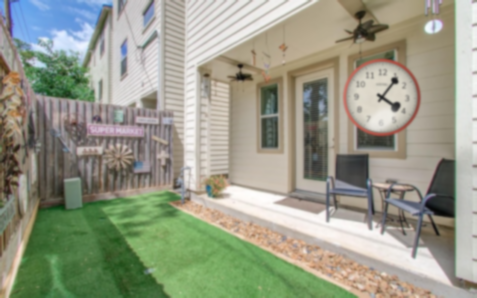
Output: **4:06**
